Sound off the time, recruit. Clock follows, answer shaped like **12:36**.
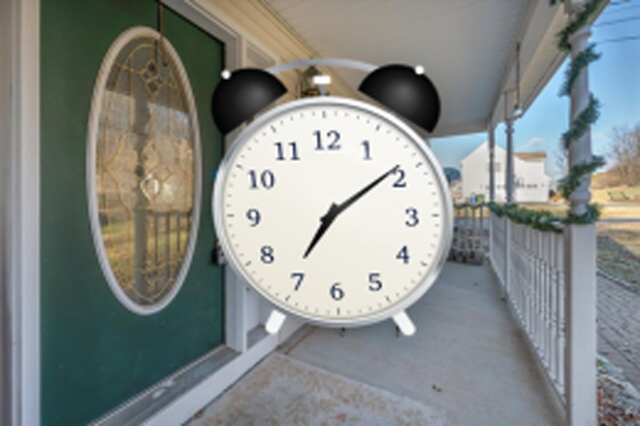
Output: **7:09**
